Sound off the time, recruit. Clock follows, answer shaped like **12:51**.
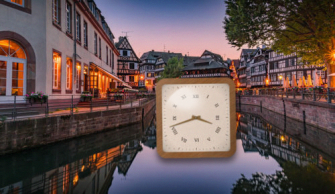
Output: **3:42**
